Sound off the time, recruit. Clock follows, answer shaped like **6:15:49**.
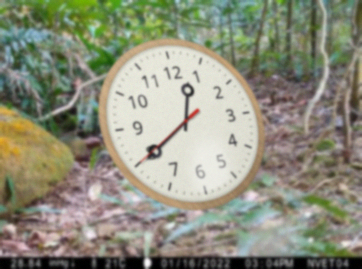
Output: **12:39:40**
